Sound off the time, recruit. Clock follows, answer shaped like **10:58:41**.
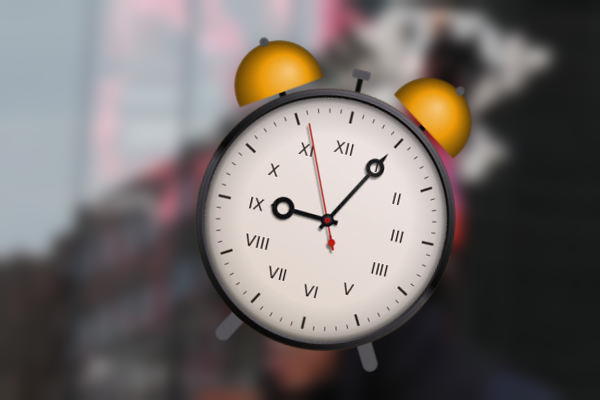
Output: **9:04:56**
